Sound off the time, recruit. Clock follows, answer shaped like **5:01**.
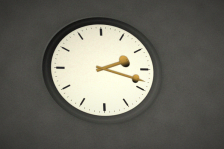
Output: **2:18**
